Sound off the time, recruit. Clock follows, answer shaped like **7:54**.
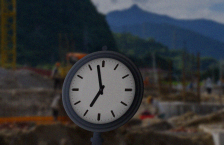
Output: **6:58**
